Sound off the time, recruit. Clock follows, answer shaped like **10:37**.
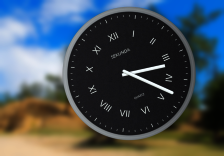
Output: **3:23**
